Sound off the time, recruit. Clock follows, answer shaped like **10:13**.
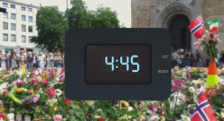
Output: **4:45**
